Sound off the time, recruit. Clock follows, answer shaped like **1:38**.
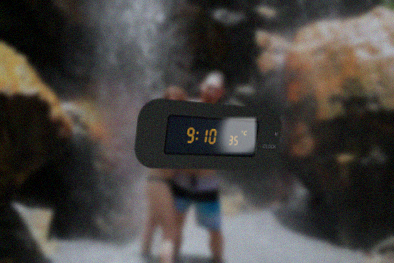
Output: **9:10**
